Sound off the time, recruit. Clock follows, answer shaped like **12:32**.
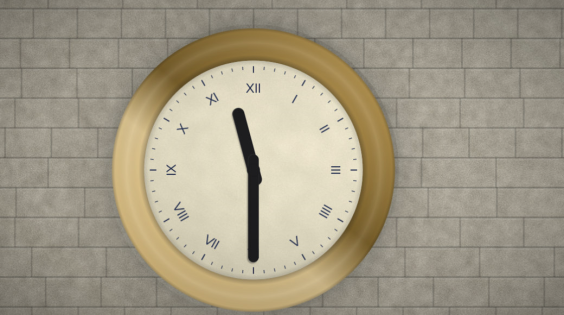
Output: **11:30**
